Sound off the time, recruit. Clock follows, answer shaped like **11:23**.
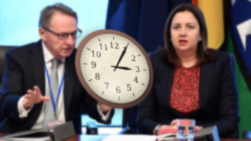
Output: **3:05**
